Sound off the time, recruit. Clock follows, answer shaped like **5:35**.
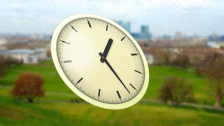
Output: **1:27**
